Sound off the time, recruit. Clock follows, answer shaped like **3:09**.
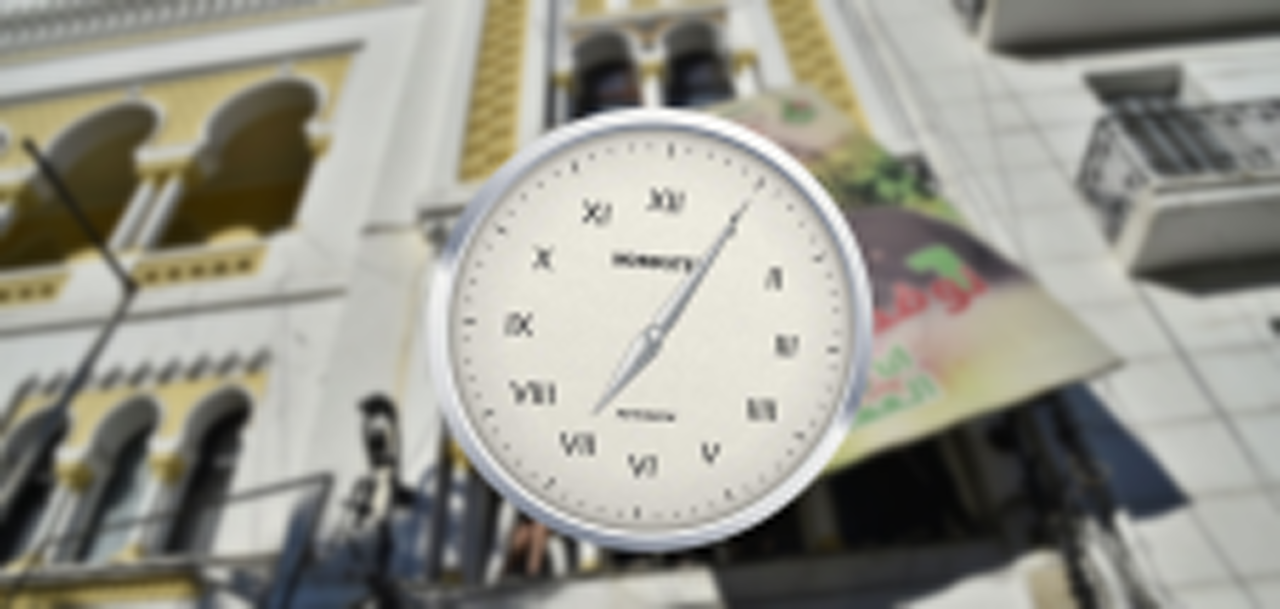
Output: **7:05**
